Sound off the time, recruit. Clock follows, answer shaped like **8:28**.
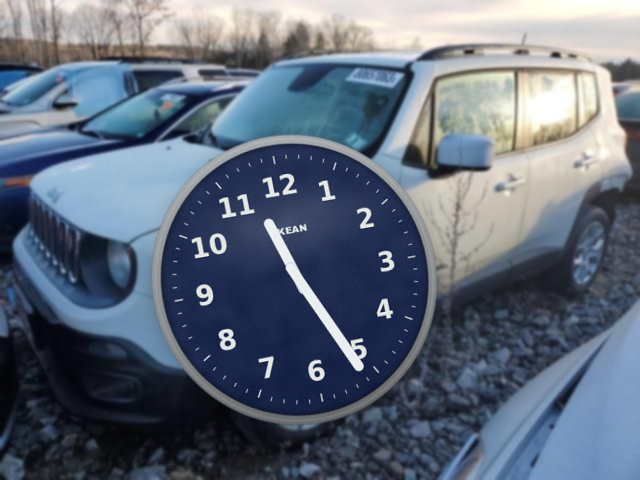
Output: **11:26**
